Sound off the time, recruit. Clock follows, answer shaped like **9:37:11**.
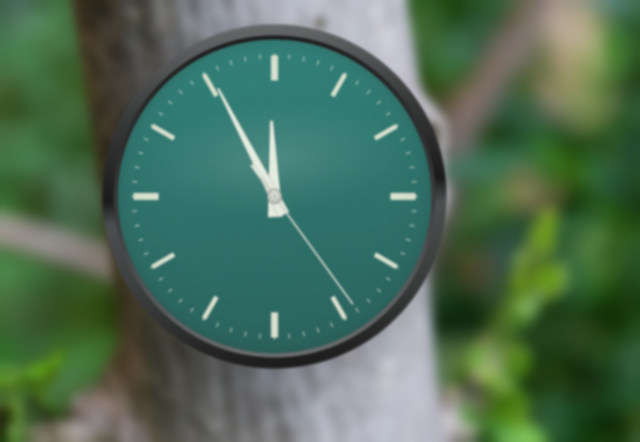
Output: **11:55:24**
